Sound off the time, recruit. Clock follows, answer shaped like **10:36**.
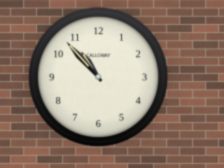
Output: **10:53**
